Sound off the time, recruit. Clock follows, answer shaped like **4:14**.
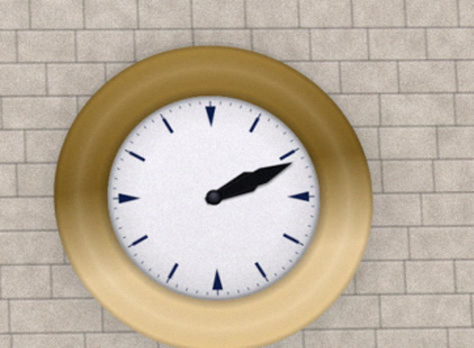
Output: **2:11**
